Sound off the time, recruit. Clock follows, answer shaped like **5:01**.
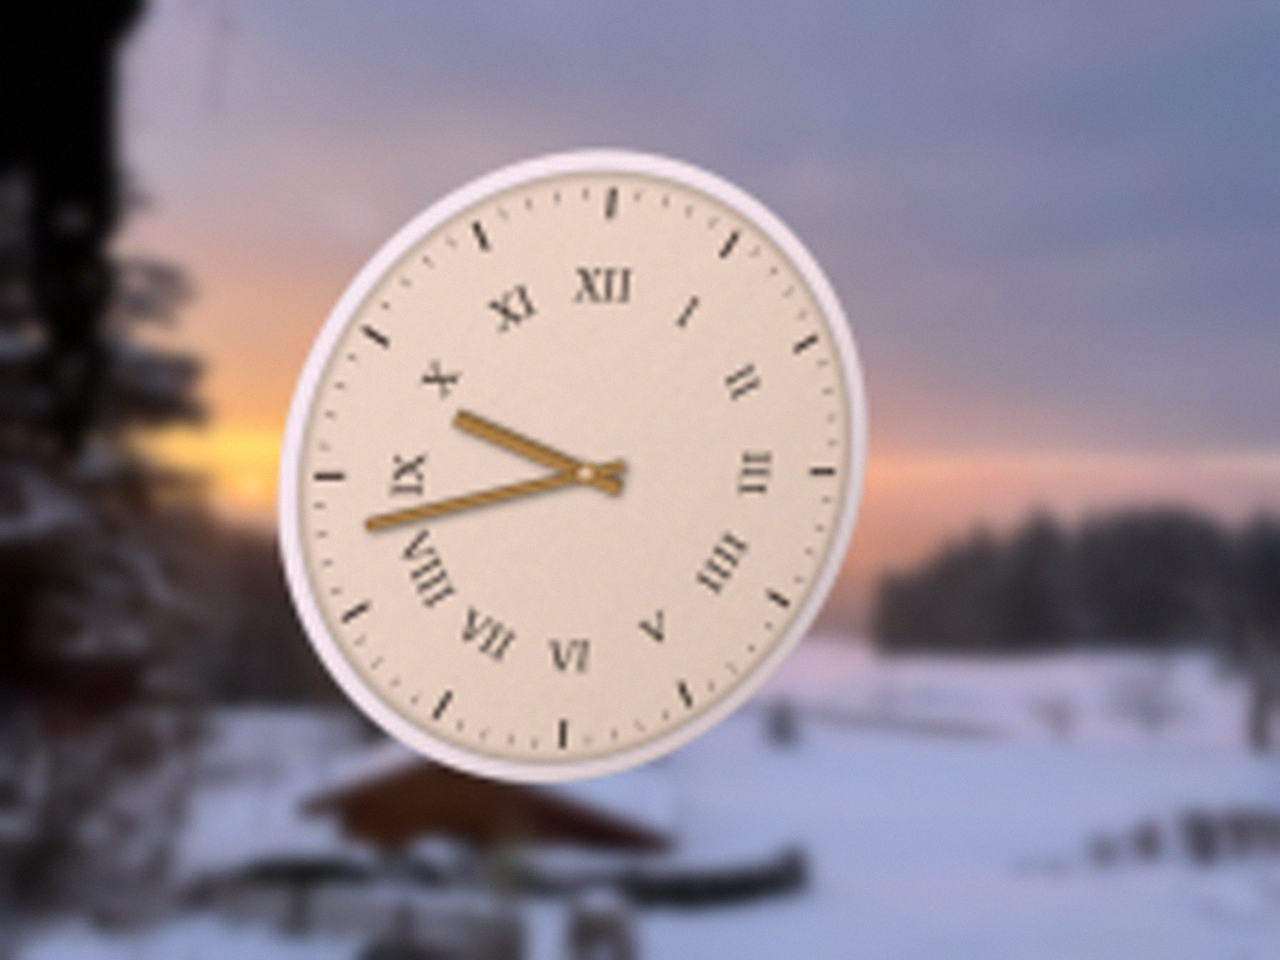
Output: **9:43**
